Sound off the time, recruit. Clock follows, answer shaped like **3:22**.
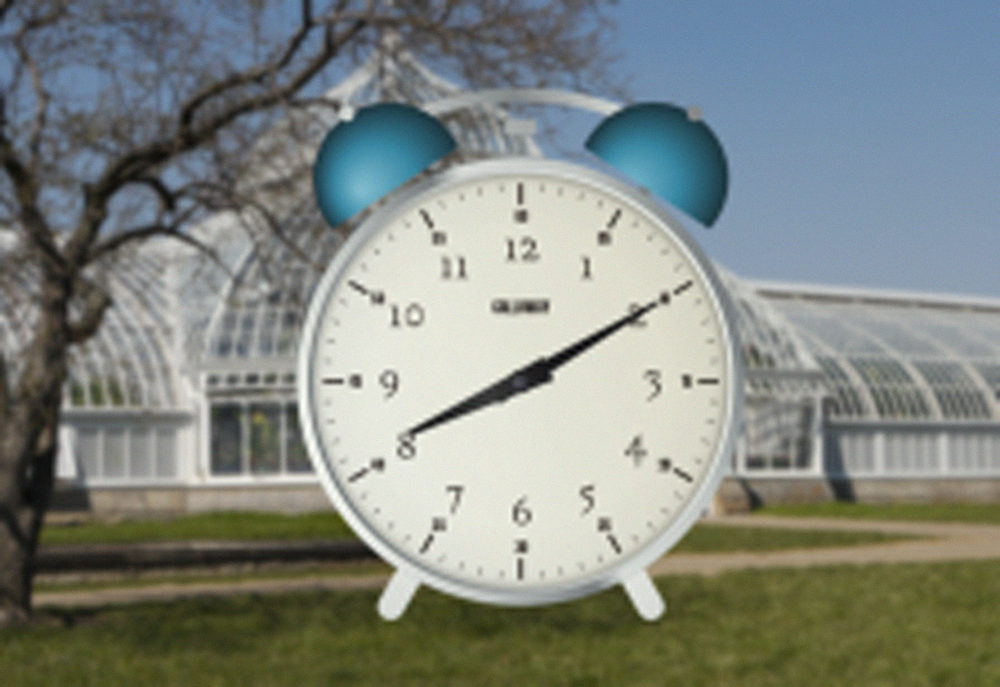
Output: **8:10**
